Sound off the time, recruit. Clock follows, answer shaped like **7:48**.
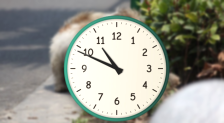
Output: **10:49**
